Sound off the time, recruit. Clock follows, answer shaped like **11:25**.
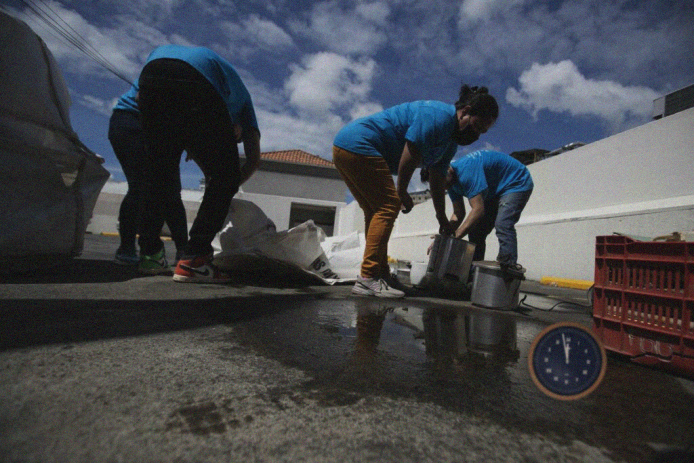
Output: **11:58**
